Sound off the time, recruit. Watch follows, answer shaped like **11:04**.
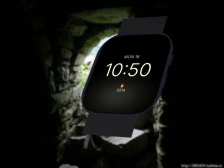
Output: **10:50**
